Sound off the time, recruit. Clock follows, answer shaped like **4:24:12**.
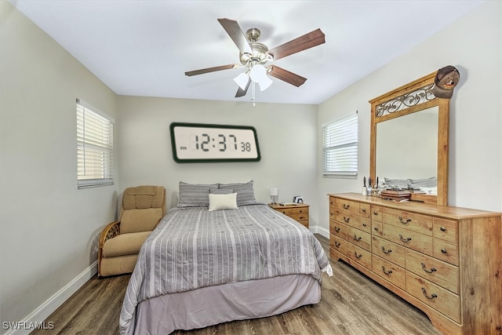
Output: **12:37:38**
